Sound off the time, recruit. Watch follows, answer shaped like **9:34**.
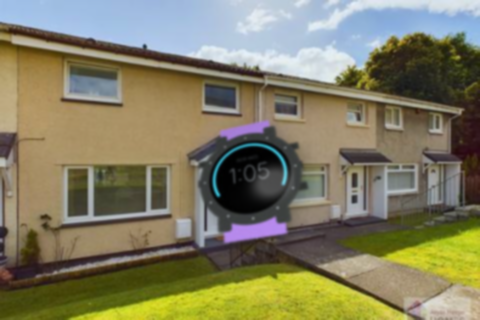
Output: **1:05**
